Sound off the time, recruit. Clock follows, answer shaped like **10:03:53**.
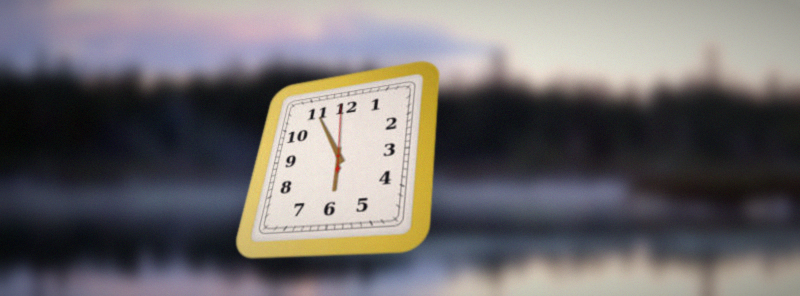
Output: **5:54:59**
